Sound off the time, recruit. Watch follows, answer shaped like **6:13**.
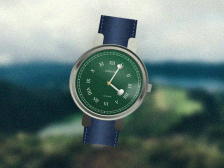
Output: **4:04**
